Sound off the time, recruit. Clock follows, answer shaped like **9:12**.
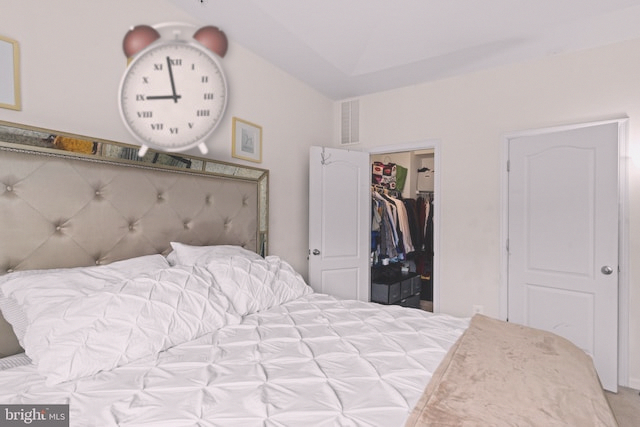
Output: **8:58**
